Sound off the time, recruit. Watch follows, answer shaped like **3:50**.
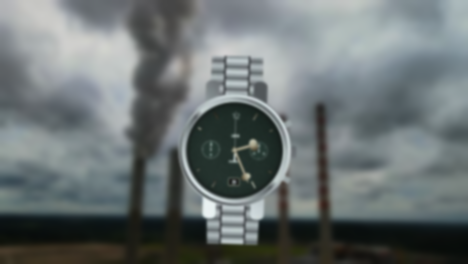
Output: **2:26**
